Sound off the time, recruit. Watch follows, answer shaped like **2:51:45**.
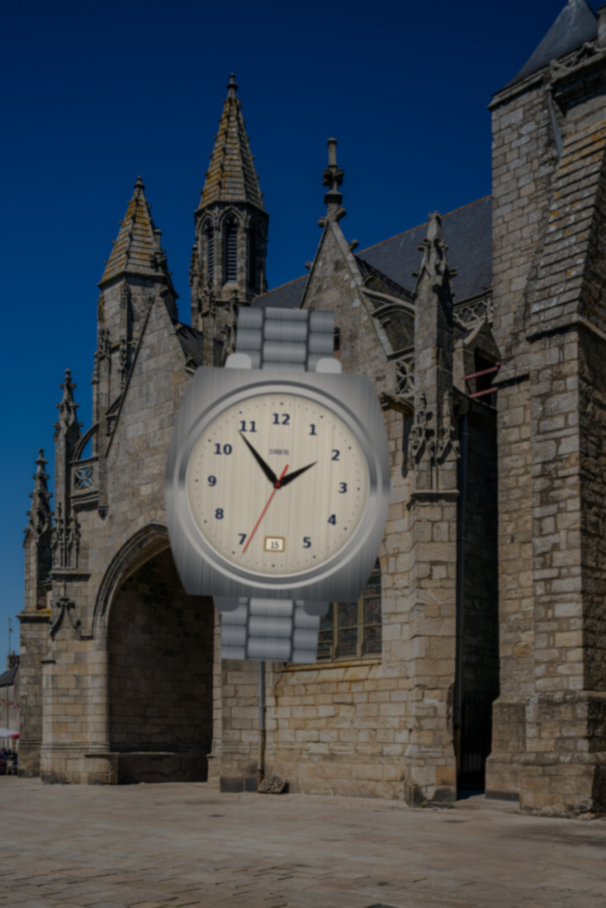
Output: **1:53:34**
